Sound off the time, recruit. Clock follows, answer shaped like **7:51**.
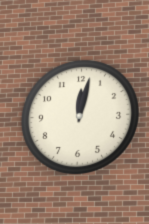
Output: **12:02**
